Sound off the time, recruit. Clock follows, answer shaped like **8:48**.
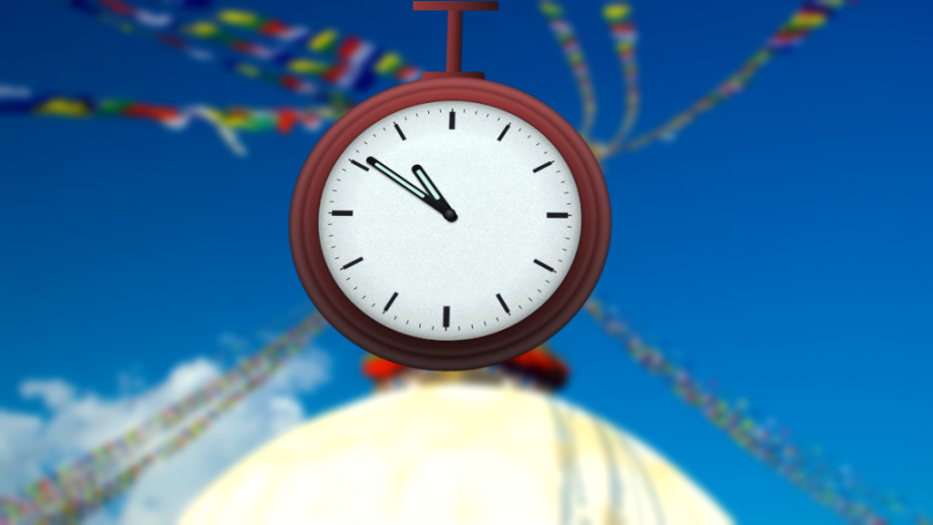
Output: **10:51**
